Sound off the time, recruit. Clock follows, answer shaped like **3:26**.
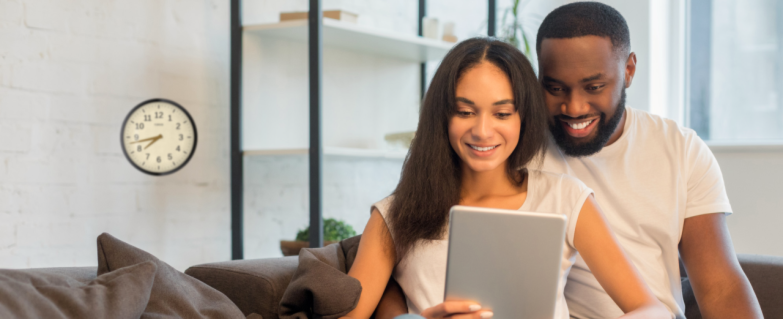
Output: **7:43**
